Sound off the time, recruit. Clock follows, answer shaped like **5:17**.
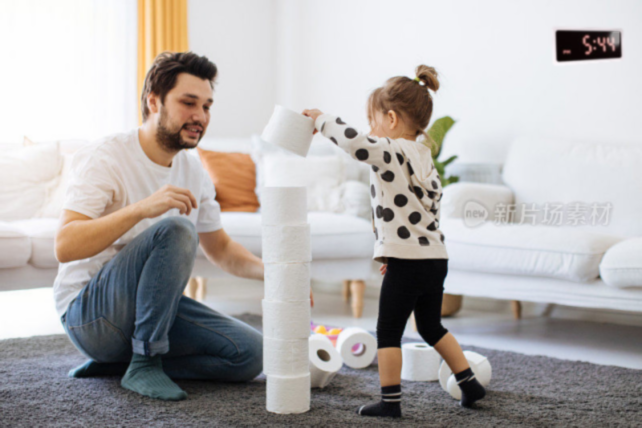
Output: **5:44**
